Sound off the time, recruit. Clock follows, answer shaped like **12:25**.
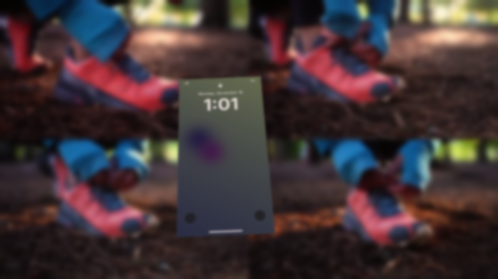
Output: **1:01**
